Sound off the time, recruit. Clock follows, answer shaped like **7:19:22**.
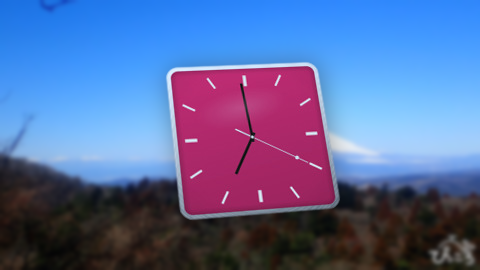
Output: **6:59:20**
